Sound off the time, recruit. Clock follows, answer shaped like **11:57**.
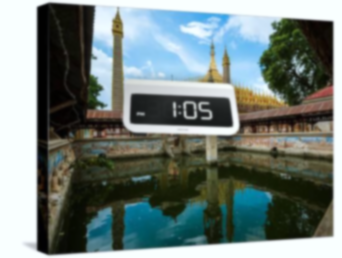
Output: **1:05**
